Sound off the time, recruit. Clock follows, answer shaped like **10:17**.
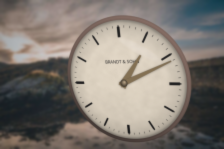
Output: **1:11**
